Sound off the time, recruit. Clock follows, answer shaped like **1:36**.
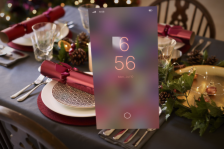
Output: **6:56**
